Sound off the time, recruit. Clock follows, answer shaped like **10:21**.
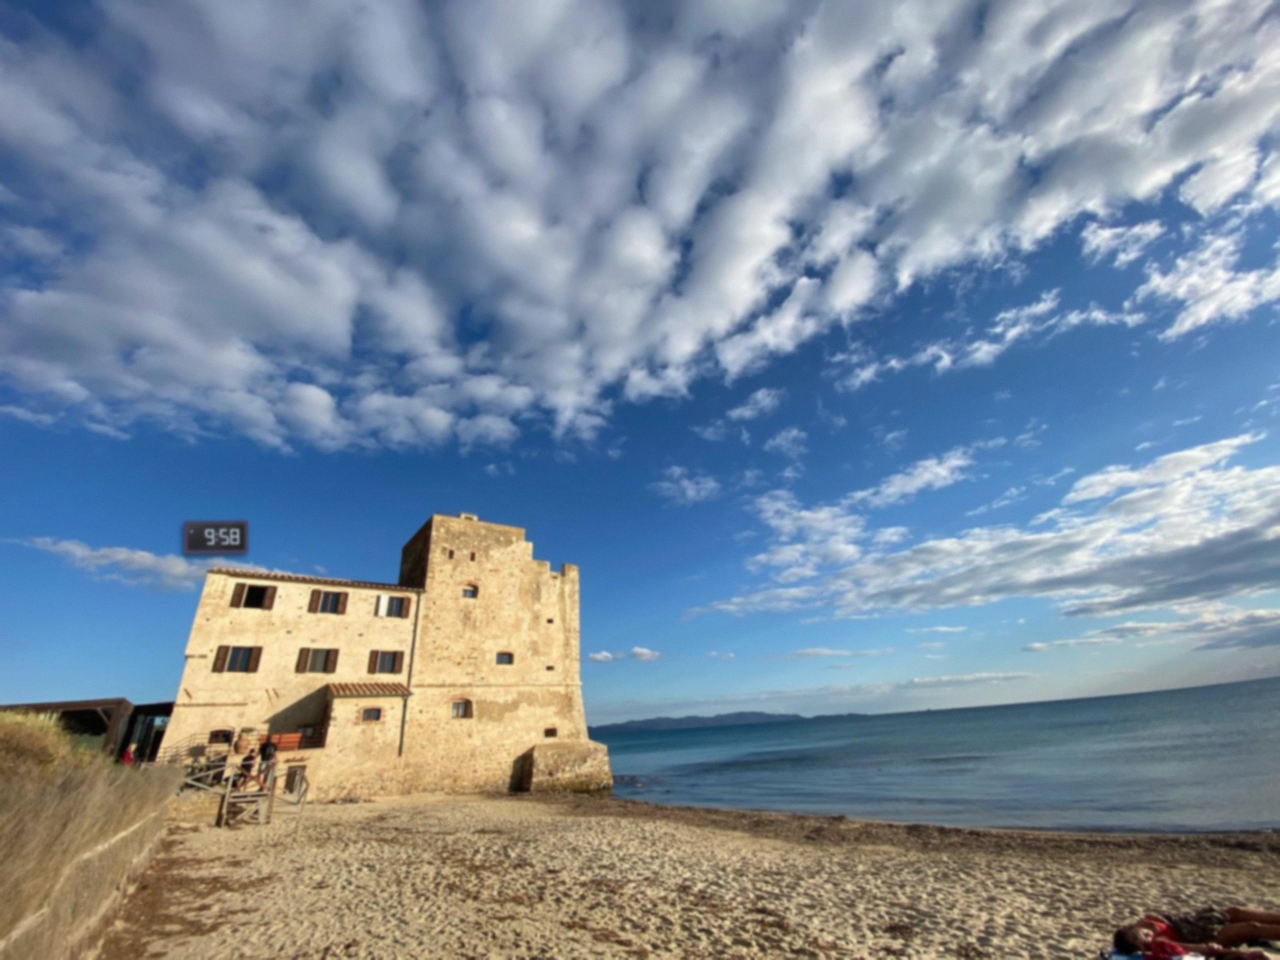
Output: **9:58**
